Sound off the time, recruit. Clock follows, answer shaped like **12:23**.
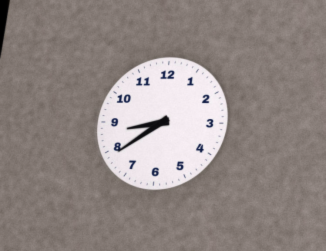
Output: **8:39**
